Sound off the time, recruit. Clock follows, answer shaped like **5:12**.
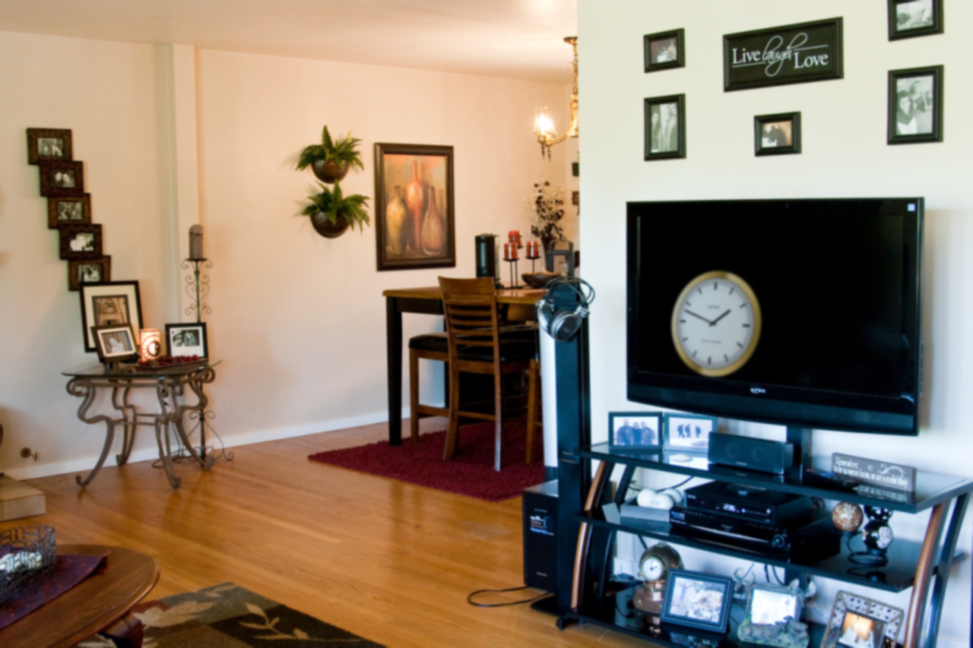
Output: **1:48**
